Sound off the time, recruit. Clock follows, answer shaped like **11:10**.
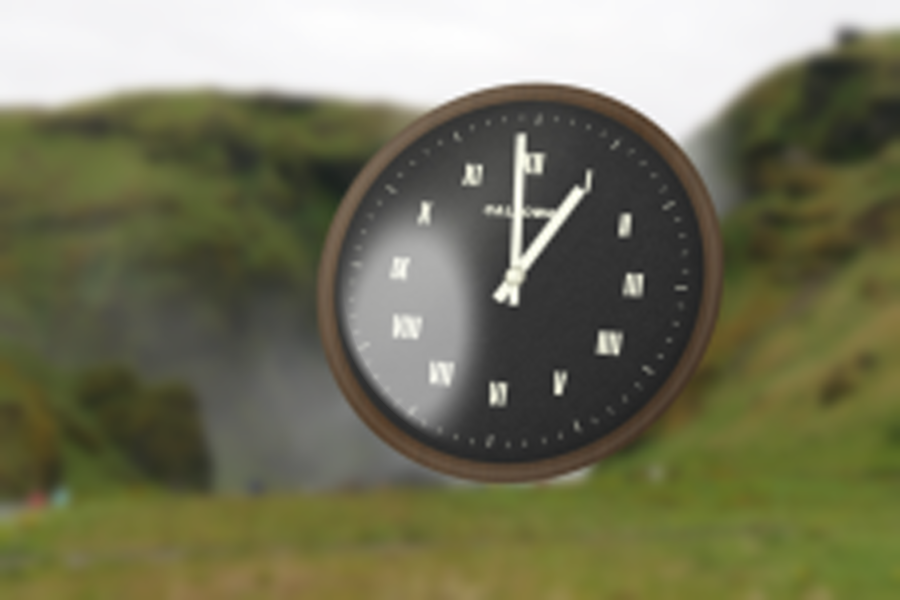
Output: **12:59**
